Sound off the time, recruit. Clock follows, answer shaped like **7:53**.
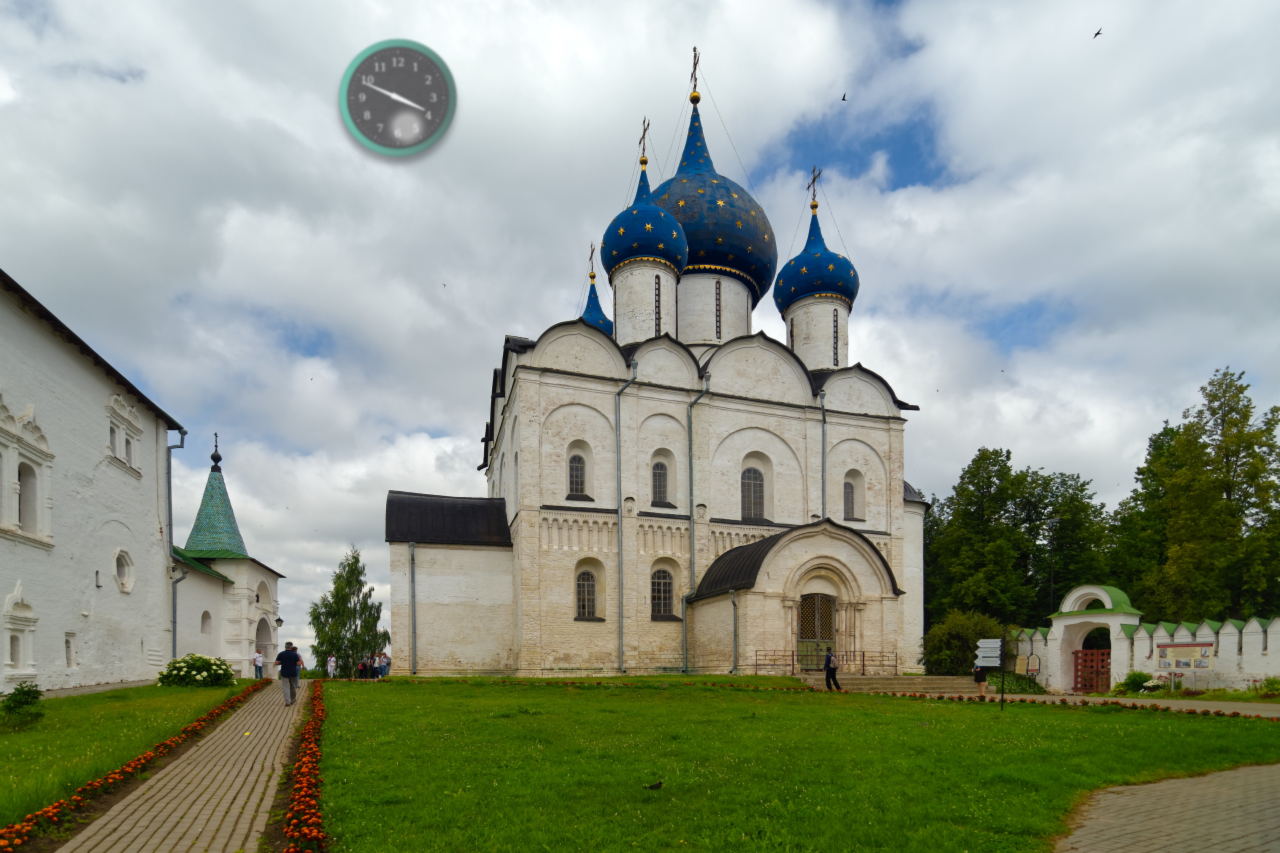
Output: **3:49**
